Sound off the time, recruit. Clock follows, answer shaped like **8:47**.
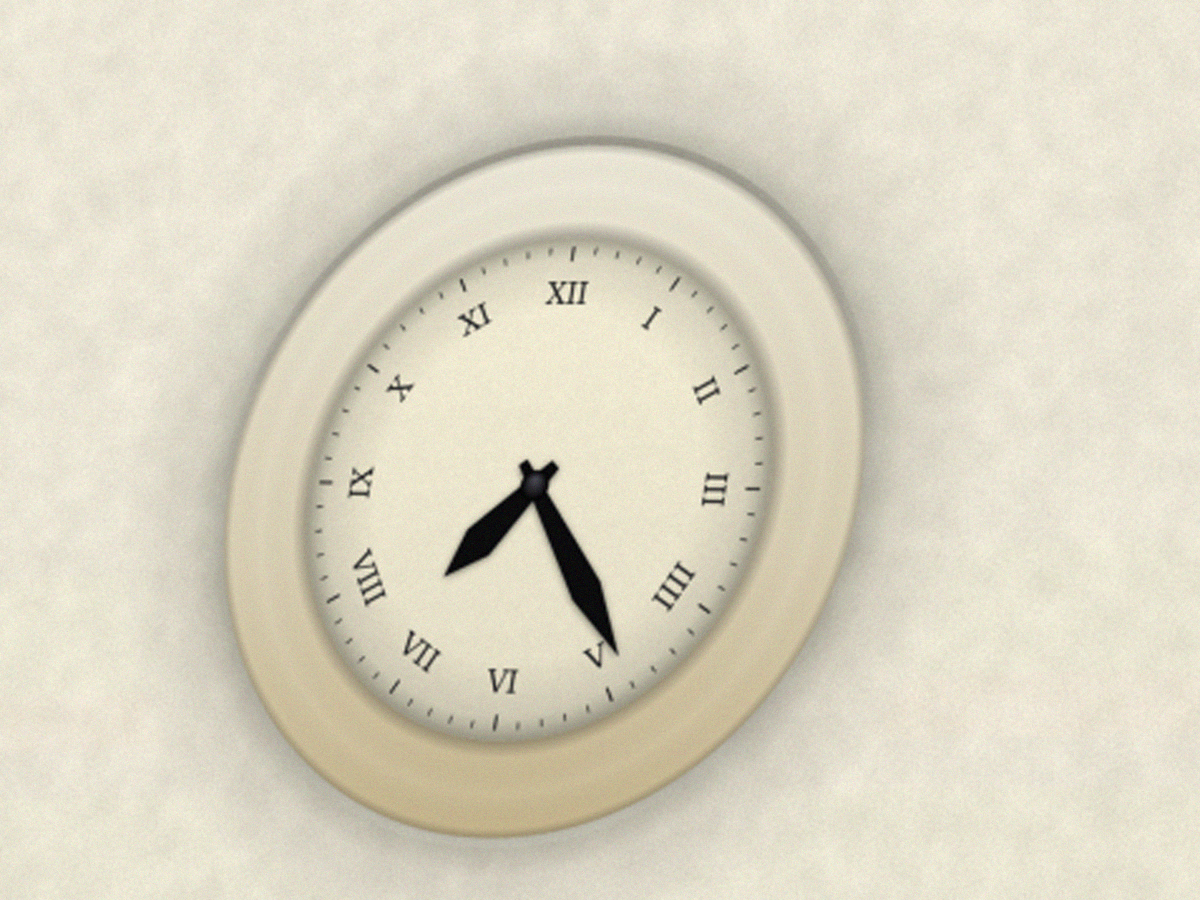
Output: **7:24**
